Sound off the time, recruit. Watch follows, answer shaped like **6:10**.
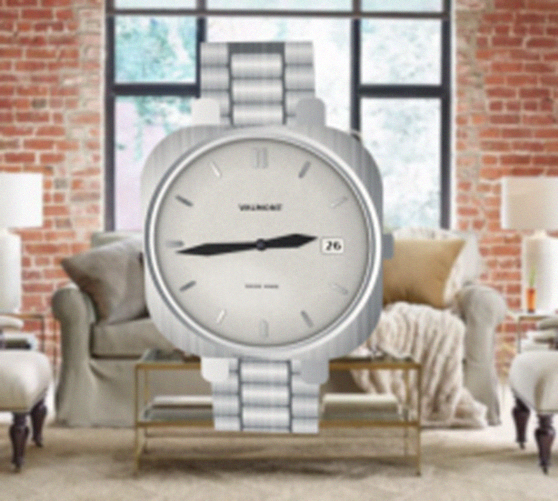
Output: **2:44**
